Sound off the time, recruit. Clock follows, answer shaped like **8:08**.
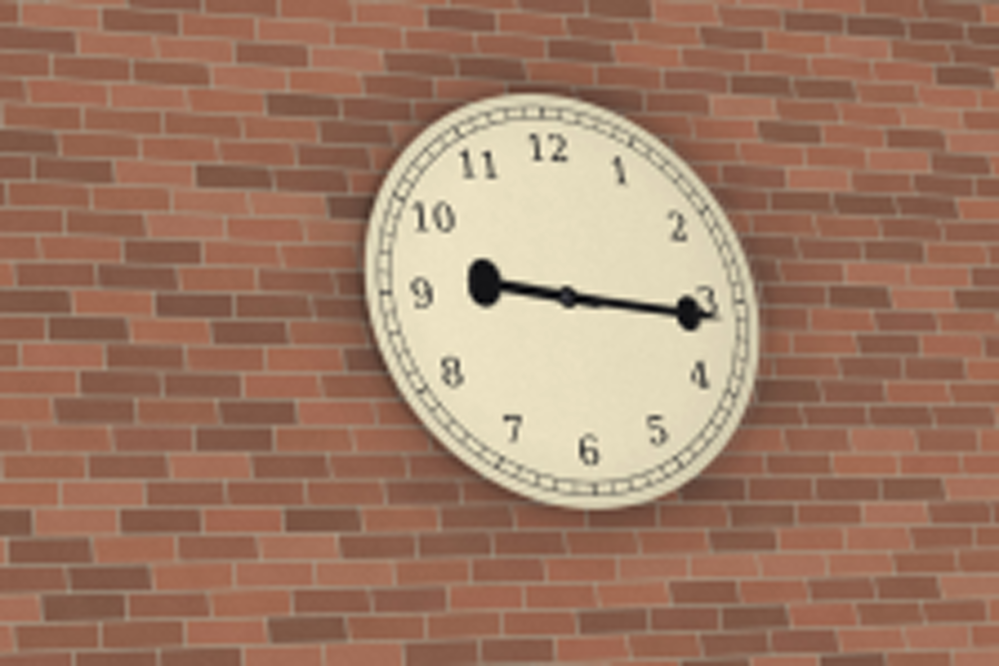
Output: **9:16**
